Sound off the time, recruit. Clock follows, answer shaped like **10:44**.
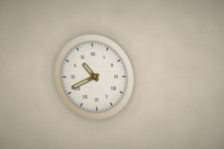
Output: **10:41**
